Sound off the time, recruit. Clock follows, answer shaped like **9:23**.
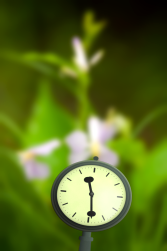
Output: **11:29**
